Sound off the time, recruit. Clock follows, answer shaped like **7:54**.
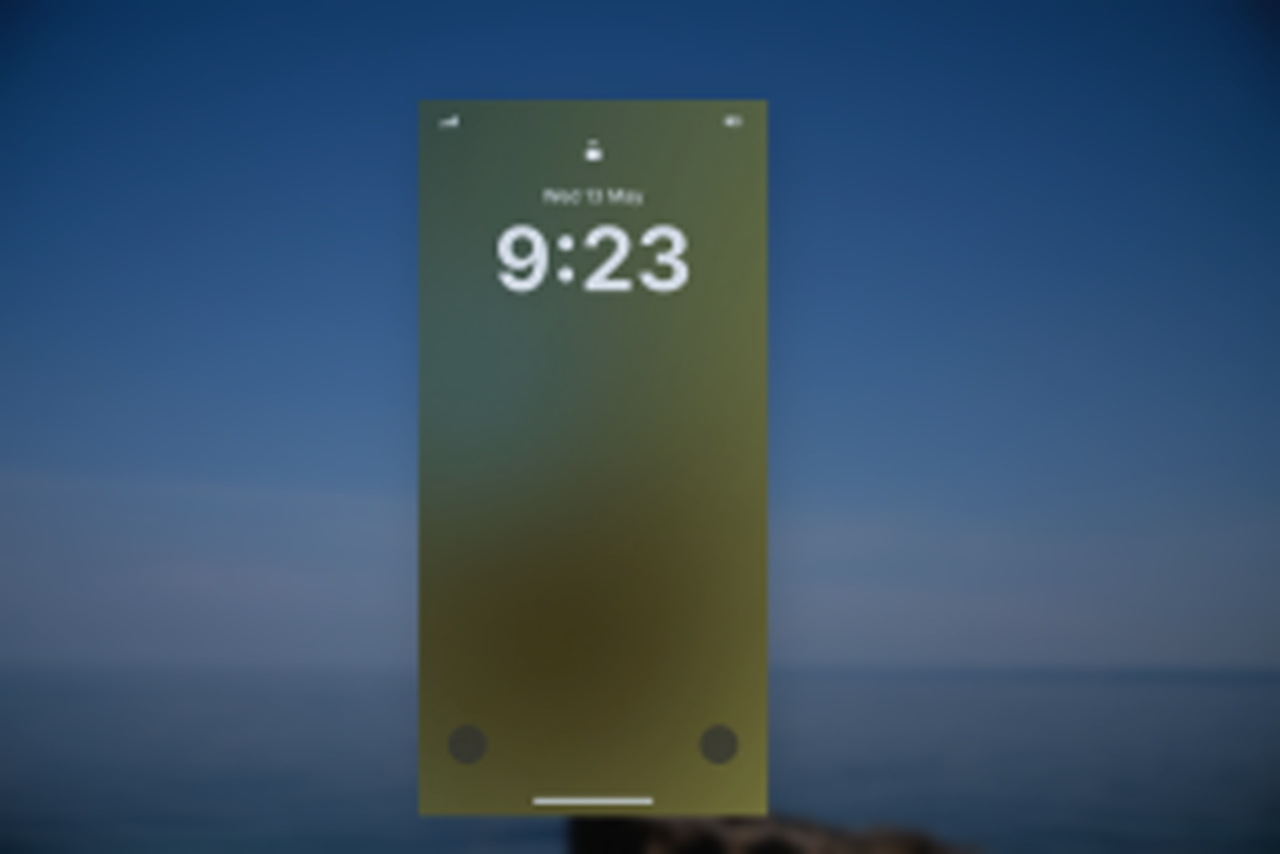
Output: **9:23**
